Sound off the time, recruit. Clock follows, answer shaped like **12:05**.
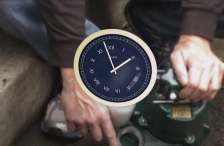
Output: **1:58**
